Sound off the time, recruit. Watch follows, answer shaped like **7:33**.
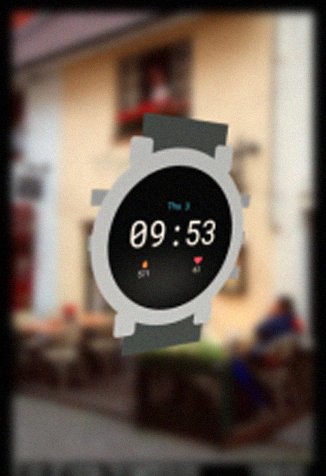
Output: **9:53**
